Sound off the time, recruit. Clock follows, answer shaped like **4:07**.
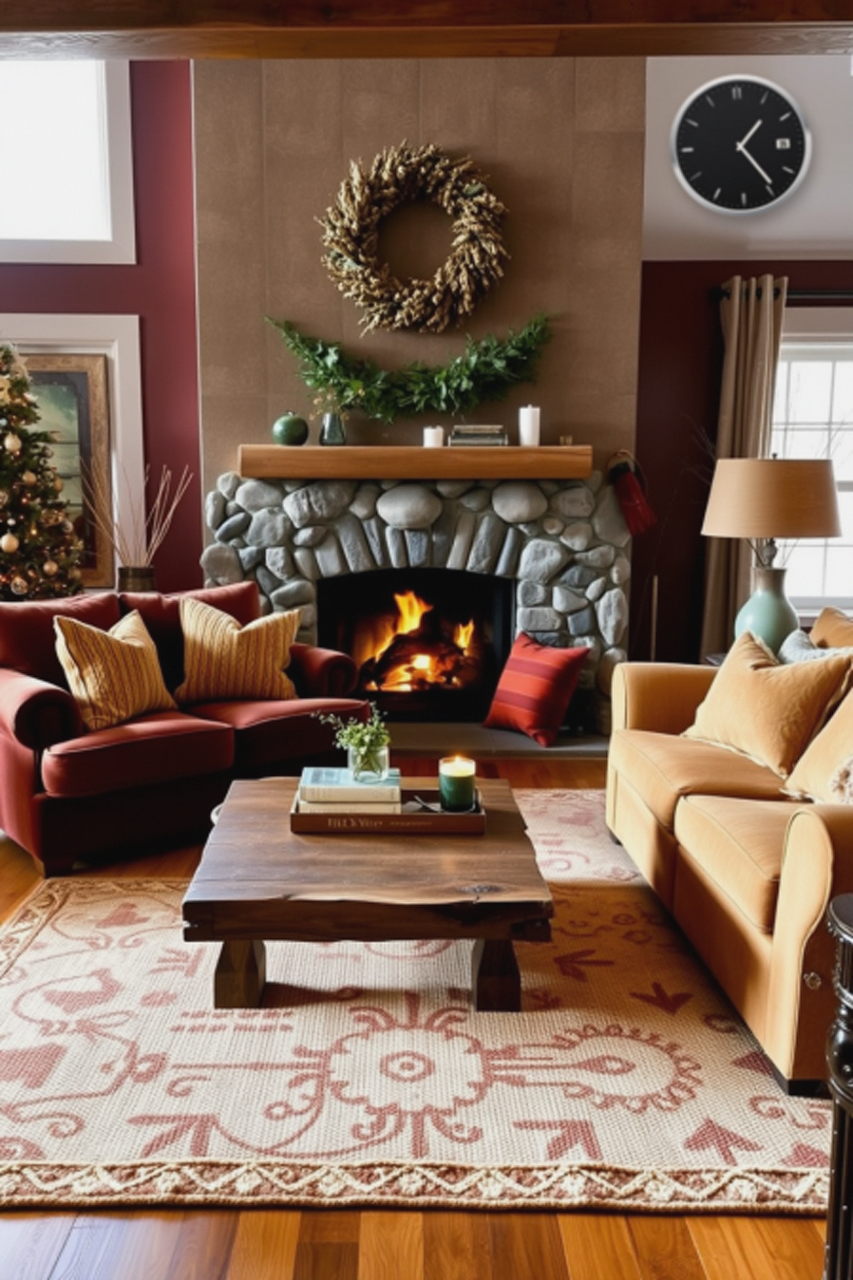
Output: **1:24**
